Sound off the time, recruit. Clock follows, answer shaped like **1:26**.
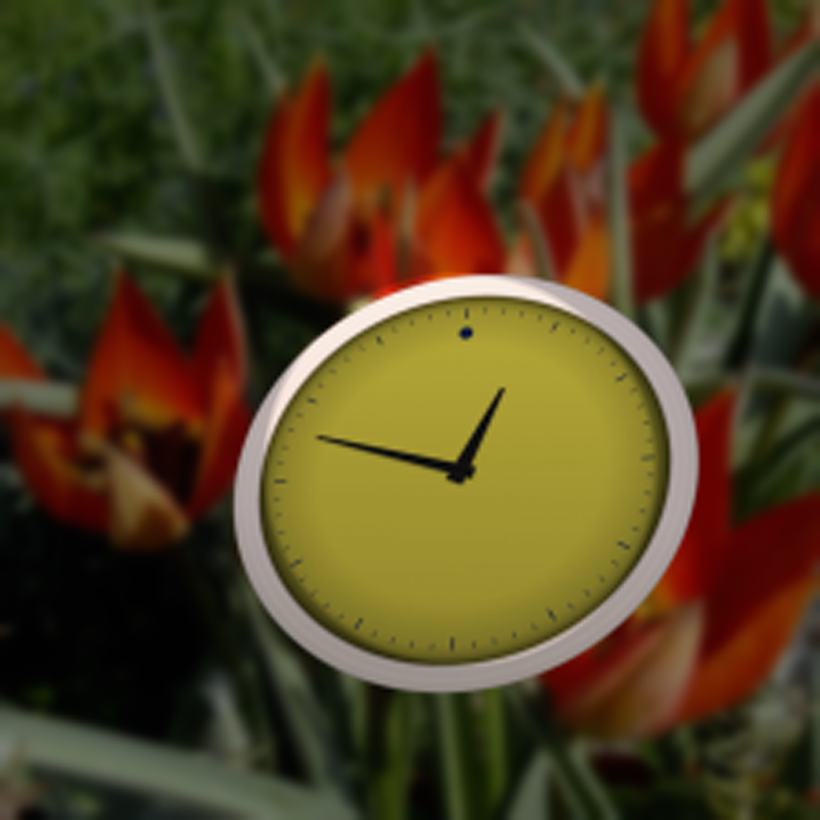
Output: **12:48**
